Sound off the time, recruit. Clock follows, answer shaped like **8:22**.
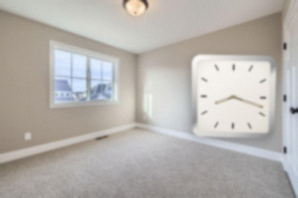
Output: **8:18**
